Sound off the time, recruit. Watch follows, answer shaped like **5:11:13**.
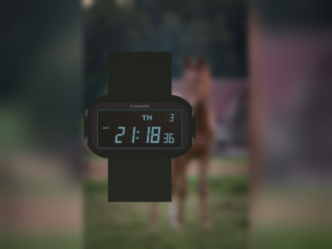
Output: **21:18:36**
